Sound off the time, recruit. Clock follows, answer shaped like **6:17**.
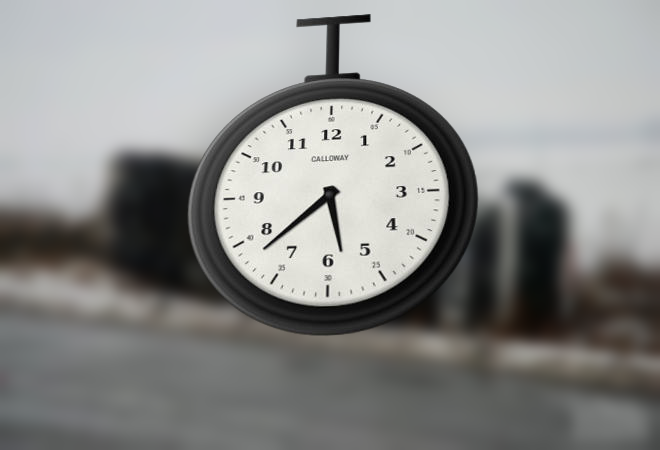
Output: **5:38**
